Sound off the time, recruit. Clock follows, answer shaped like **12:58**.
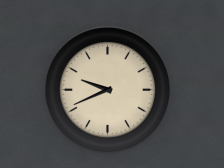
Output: **9:41**
